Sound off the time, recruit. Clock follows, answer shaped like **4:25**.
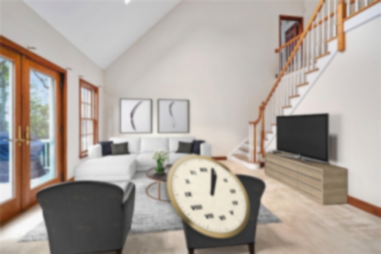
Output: **1:04**
